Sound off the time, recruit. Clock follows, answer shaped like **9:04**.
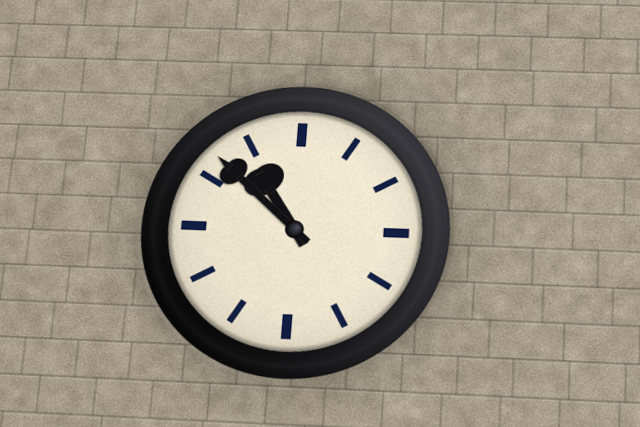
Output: **10:52**
